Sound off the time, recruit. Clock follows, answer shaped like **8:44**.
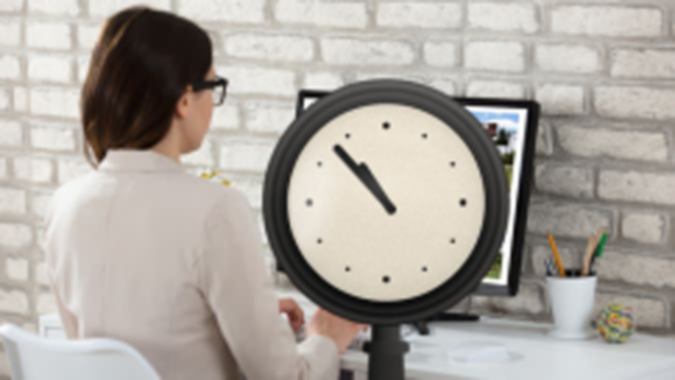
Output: **10:53**
